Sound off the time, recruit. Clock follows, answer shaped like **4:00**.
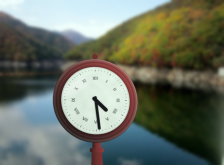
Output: **4:29**
